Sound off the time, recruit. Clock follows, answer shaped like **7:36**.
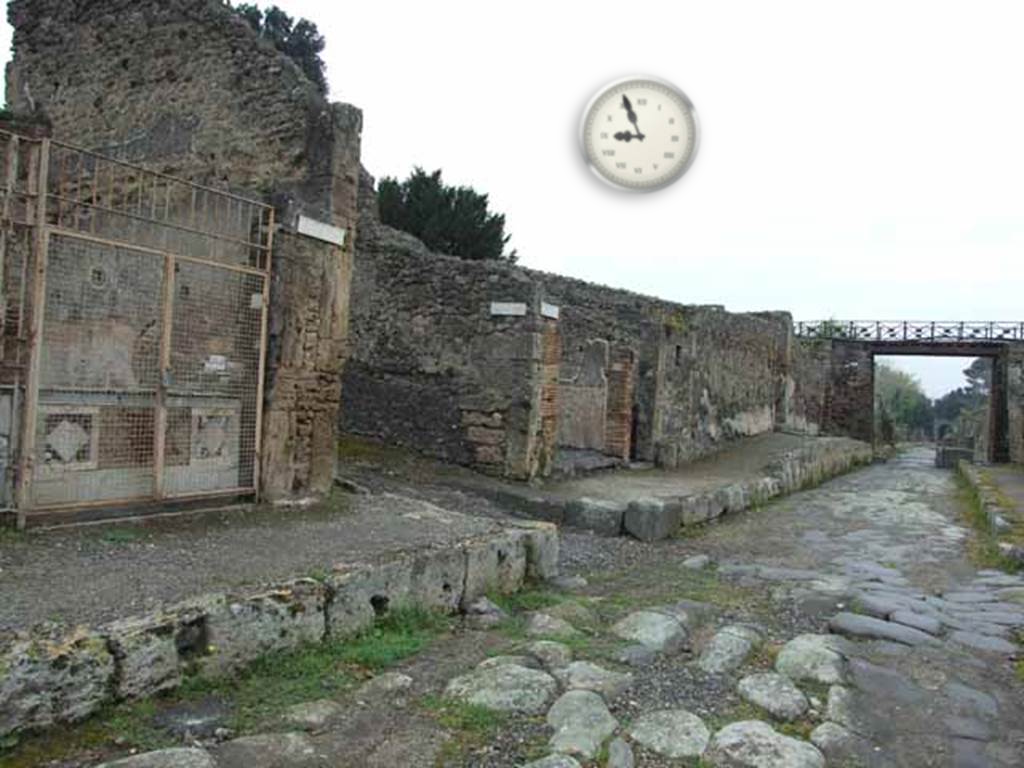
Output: **8:56**
